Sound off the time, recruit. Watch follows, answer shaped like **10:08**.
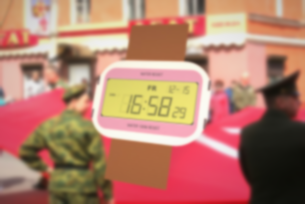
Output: **16:58**
